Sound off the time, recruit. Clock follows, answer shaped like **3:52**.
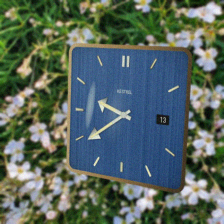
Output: **9:39**
